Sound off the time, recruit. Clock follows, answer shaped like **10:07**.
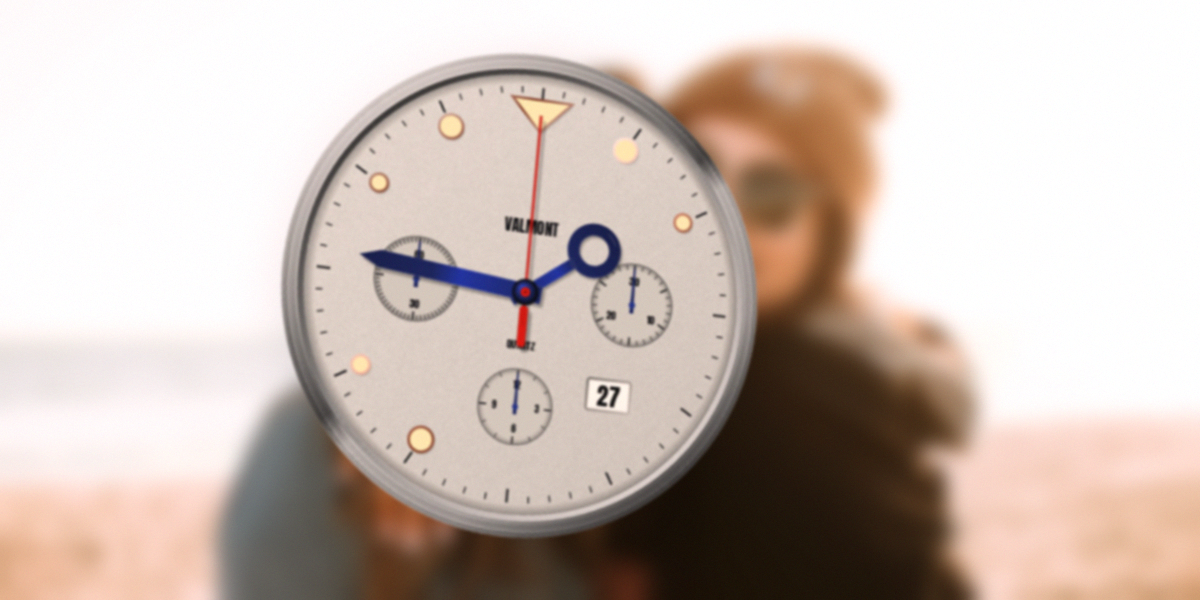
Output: **1:46**
